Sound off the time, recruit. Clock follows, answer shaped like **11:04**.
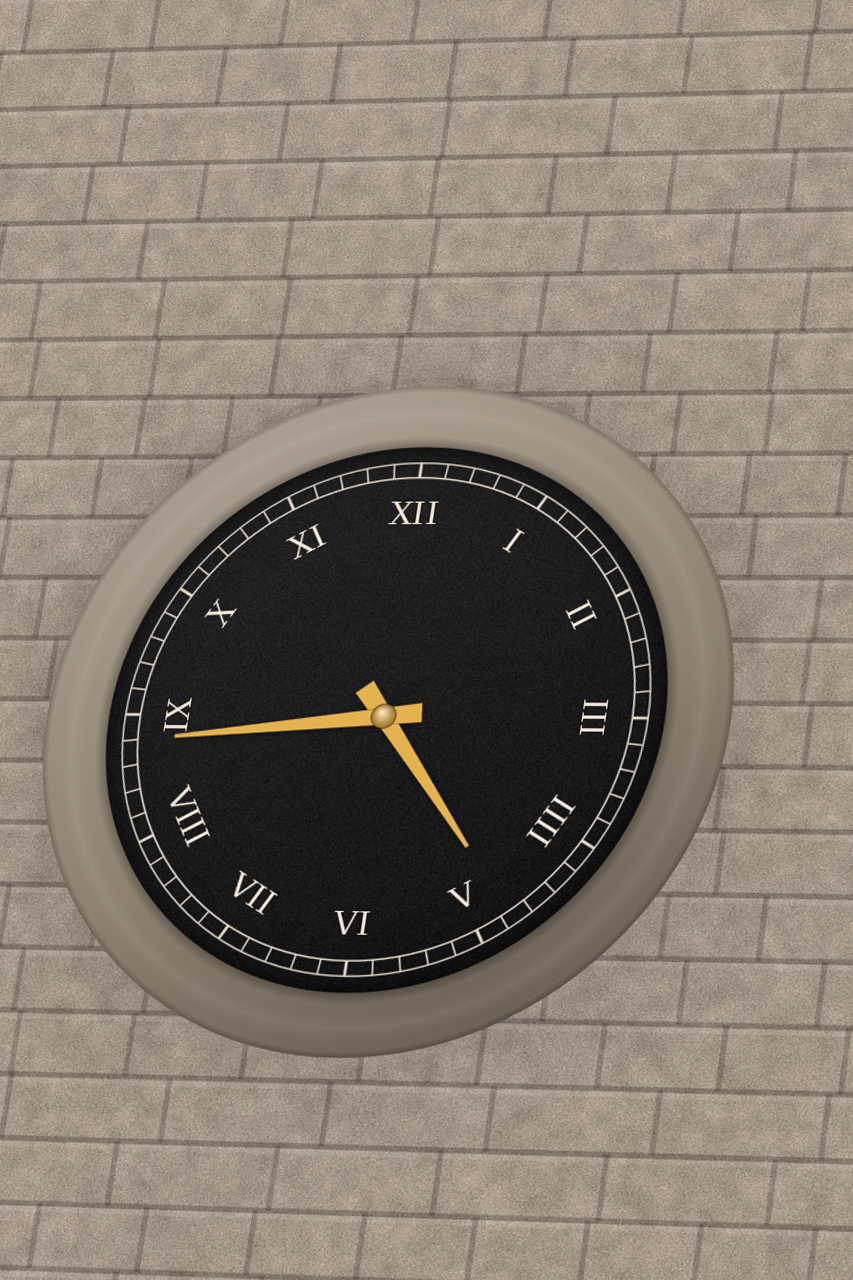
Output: **4:44**
